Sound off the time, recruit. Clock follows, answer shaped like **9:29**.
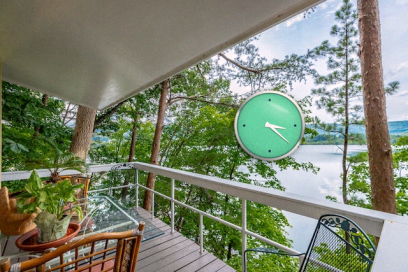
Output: **3:22**
